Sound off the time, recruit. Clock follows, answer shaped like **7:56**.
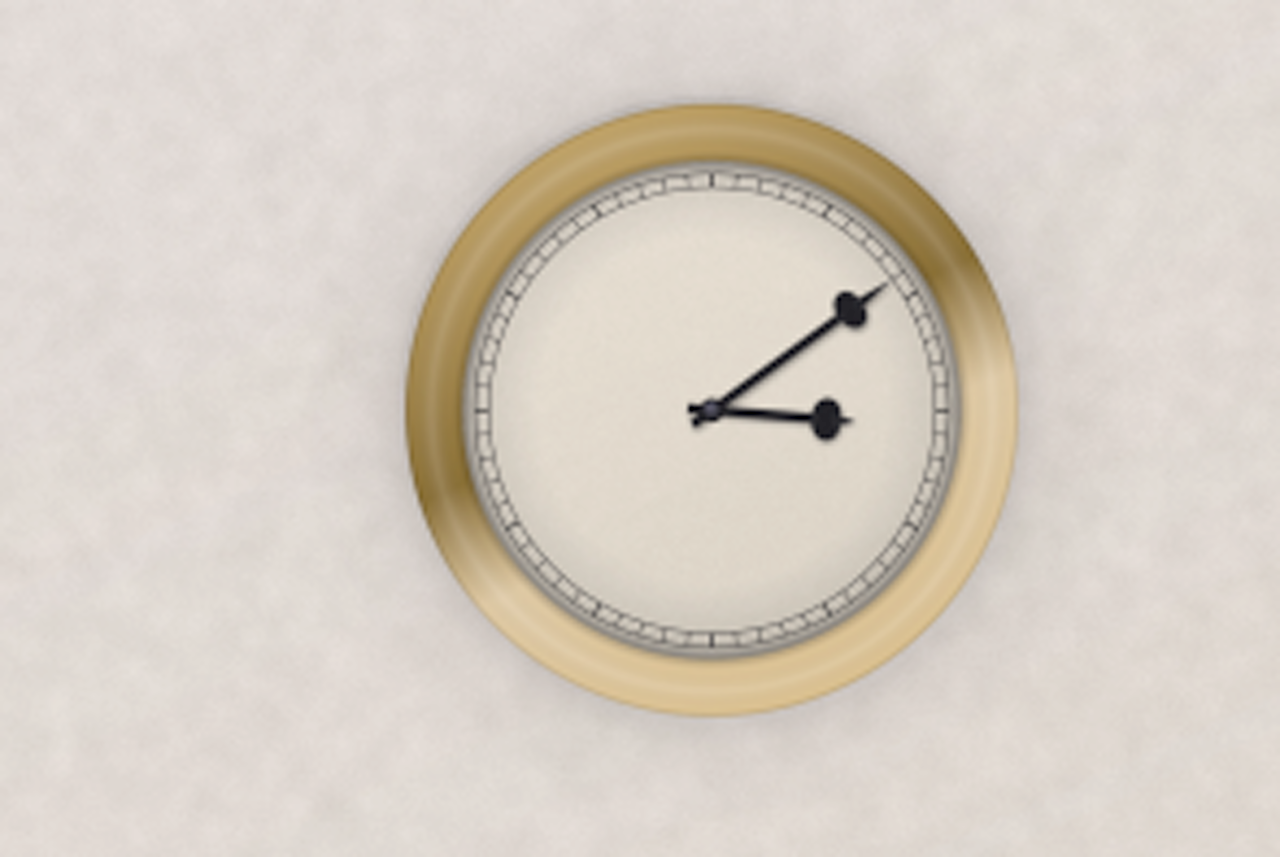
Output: **3:09**
